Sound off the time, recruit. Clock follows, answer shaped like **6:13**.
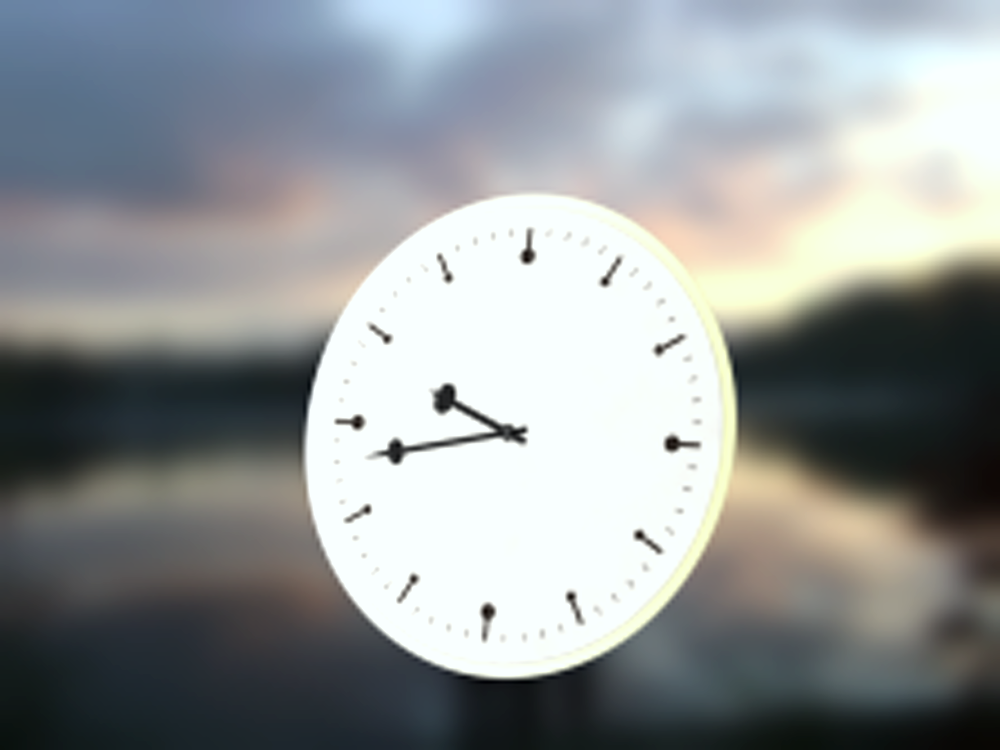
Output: **9:43**
